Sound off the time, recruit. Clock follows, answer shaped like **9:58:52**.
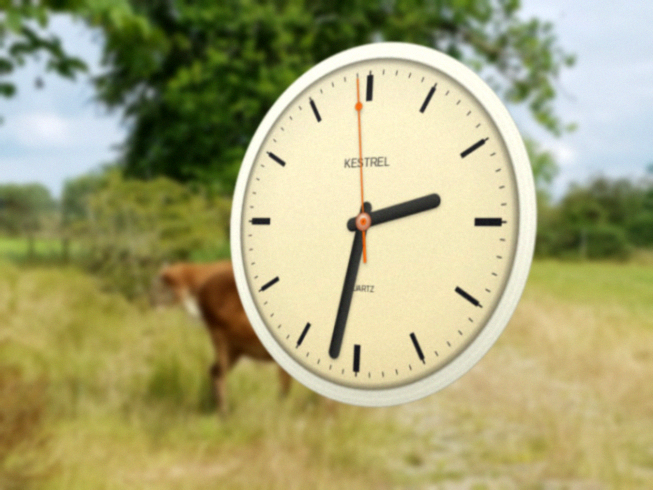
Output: **2:31:59**
